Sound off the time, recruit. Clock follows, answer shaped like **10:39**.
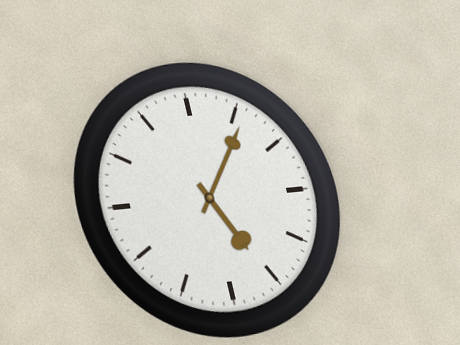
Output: **5:06**
